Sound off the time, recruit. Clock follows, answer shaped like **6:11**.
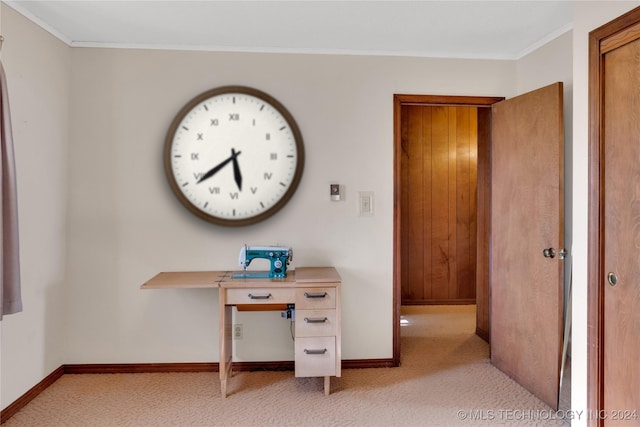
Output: **5:39**
